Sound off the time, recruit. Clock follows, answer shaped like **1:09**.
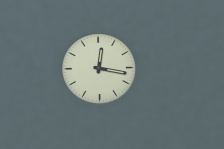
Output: **12:17**
